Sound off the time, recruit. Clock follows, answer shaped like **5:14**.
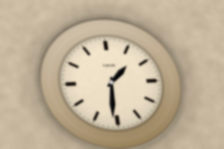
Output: **1:31**
